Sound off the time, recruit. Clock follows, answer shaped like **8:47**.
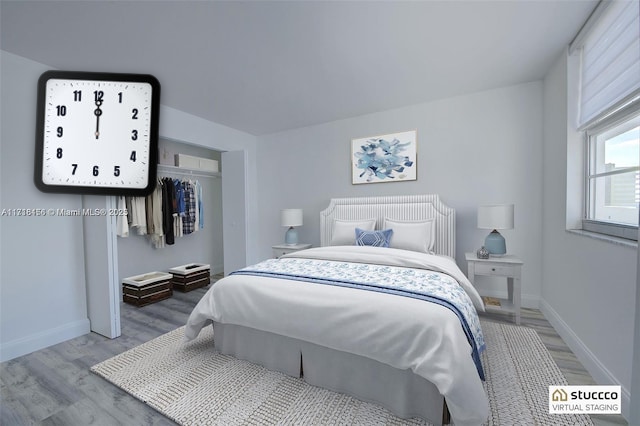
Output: **12:00**
